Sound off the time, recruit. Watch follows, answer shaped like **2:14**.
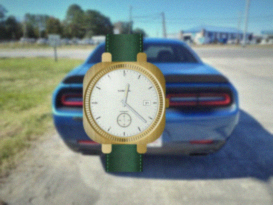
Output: **12:22**
